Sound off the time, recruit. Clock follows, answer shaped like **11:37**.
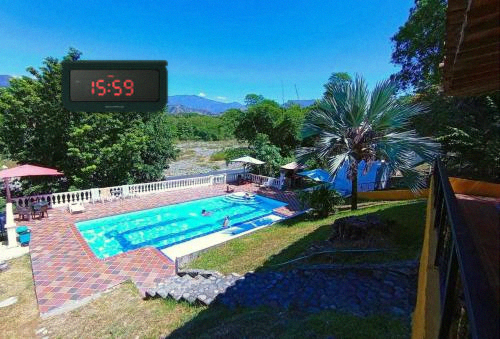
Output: **15:59**
